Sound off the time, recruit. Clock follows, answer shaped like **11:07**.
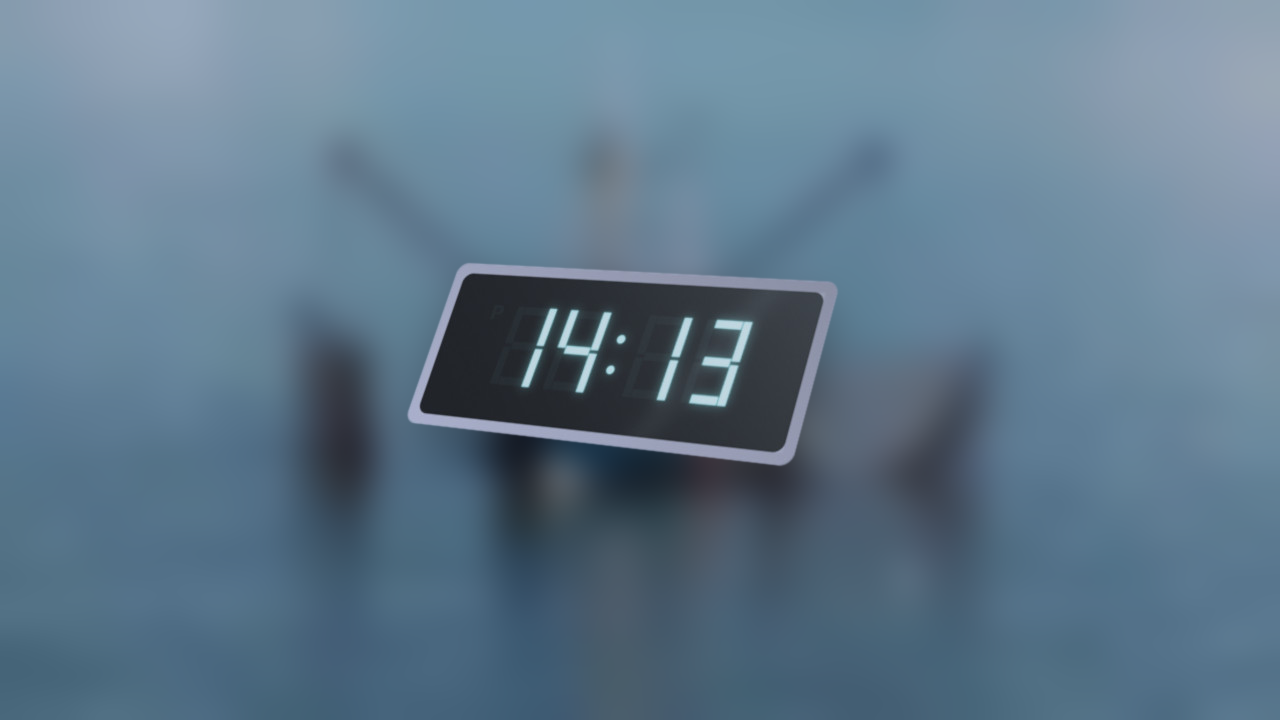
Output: **14:13**
